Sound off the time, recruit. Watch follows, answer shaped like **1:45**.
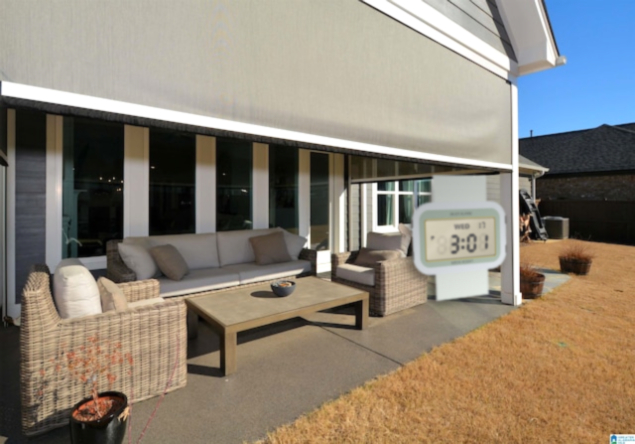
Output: **3:01**
